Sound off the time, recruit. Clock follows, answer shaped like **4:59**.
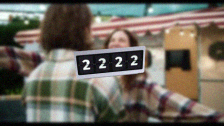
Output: **22:22**
